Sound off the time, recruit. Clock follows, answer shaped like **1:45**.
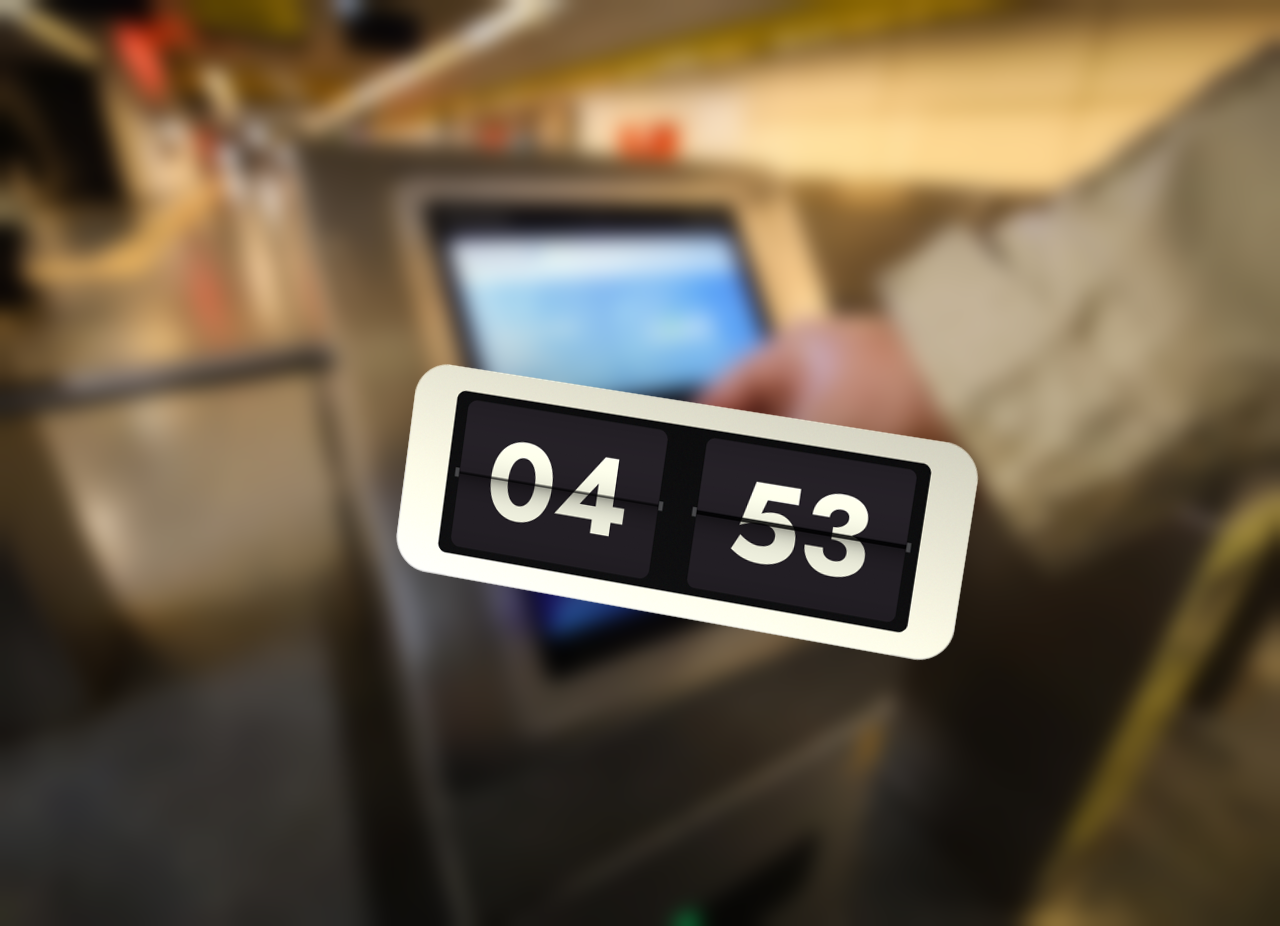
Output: **4:53**
